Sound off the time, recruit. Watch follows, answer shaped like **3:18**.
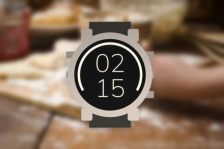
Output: **2:15**
